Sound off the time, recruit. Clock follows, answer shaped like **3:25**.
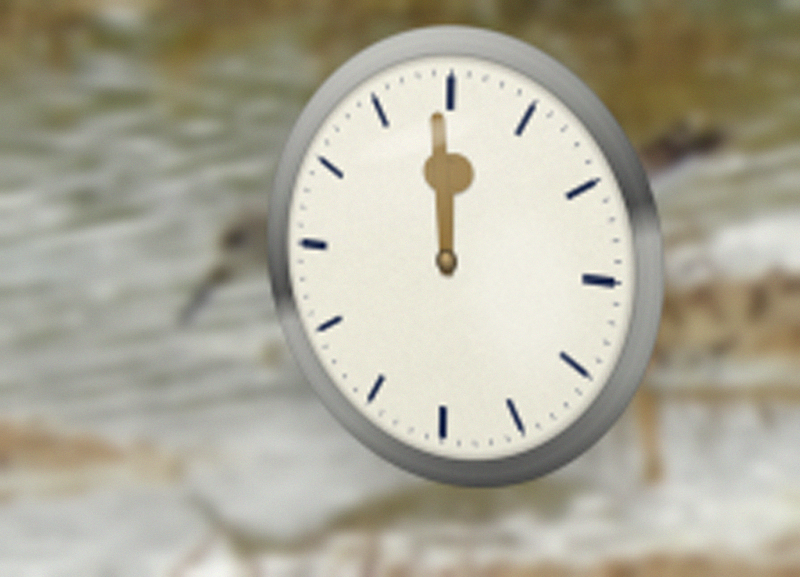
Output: **11:59**
